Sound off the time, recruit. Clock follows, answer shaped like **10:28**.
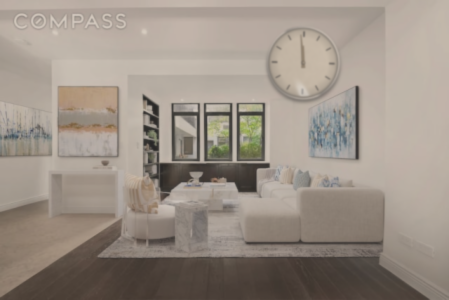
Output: **11:59**
